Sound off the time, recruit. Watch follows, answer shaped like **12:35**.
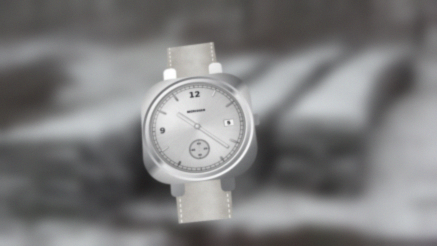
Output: **10:22**
